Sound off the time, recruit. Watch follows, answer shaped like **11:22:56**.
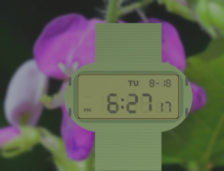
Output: **6:27:17**
